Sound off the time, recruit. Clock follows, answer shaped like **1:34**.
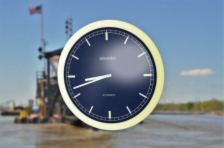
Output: **8:42**
